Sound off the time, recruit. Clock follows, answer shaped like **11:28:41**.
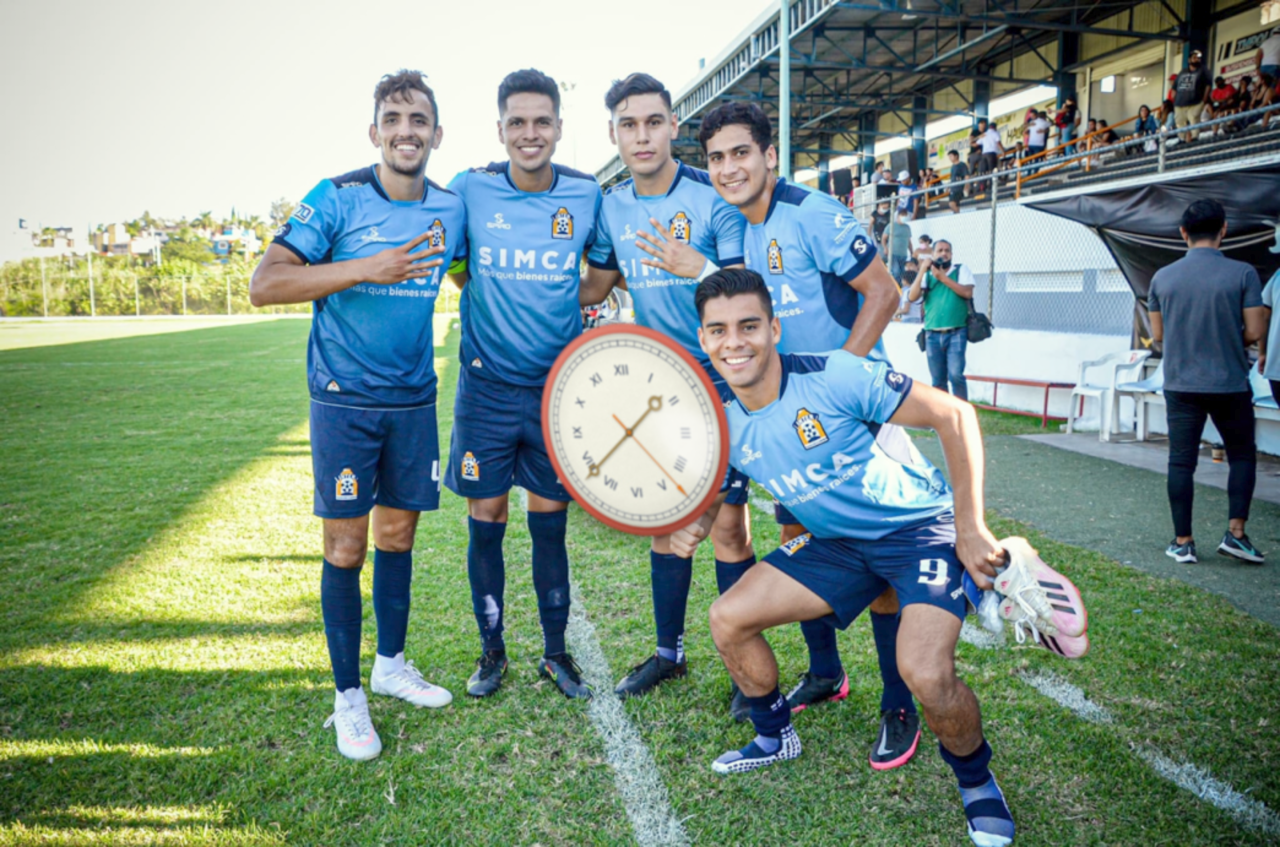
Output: **1:38:23**
